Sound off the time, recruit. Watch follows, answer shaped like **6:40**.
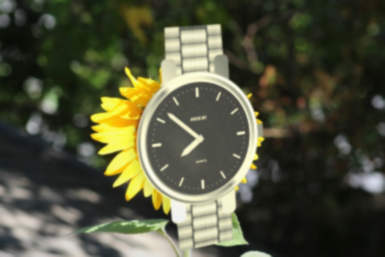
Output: **7:52**
